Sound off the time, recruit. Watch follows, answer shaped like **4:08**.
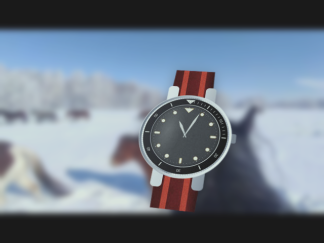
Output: **11:04**
